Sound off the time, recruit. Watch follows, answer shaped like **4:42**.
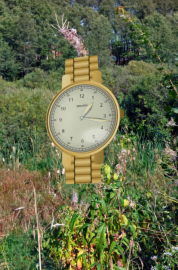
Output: **1:17**
